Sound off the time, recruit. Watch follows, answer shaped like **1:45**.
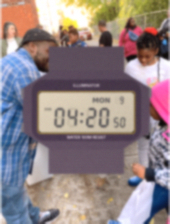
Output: **4:20**
